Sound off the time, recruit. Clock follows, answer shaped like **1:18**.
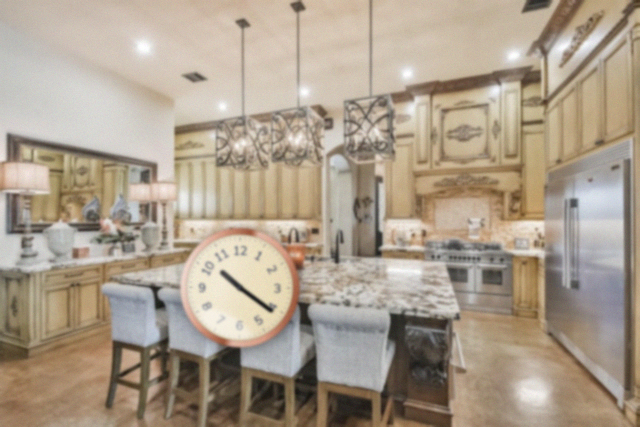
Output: **10:21**
